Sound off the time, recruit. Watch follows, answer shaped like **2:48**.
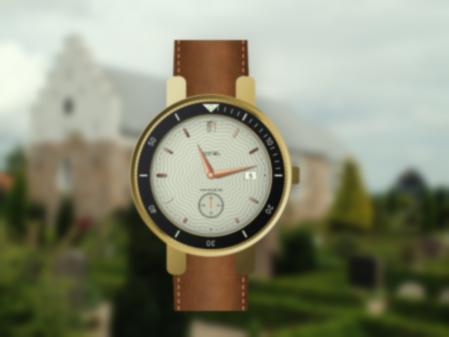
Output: **11:13**
